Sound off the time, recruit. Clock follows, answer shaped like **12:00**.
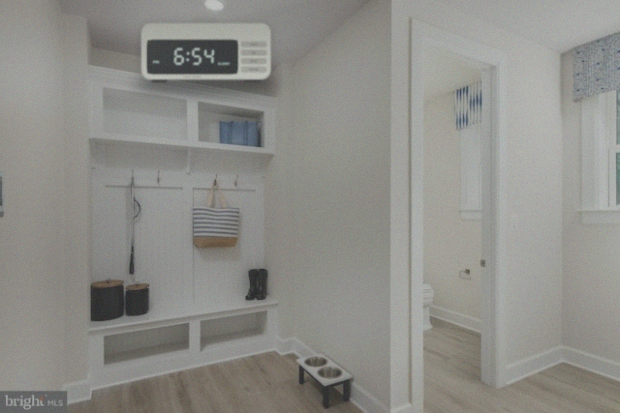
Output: **6:54**
